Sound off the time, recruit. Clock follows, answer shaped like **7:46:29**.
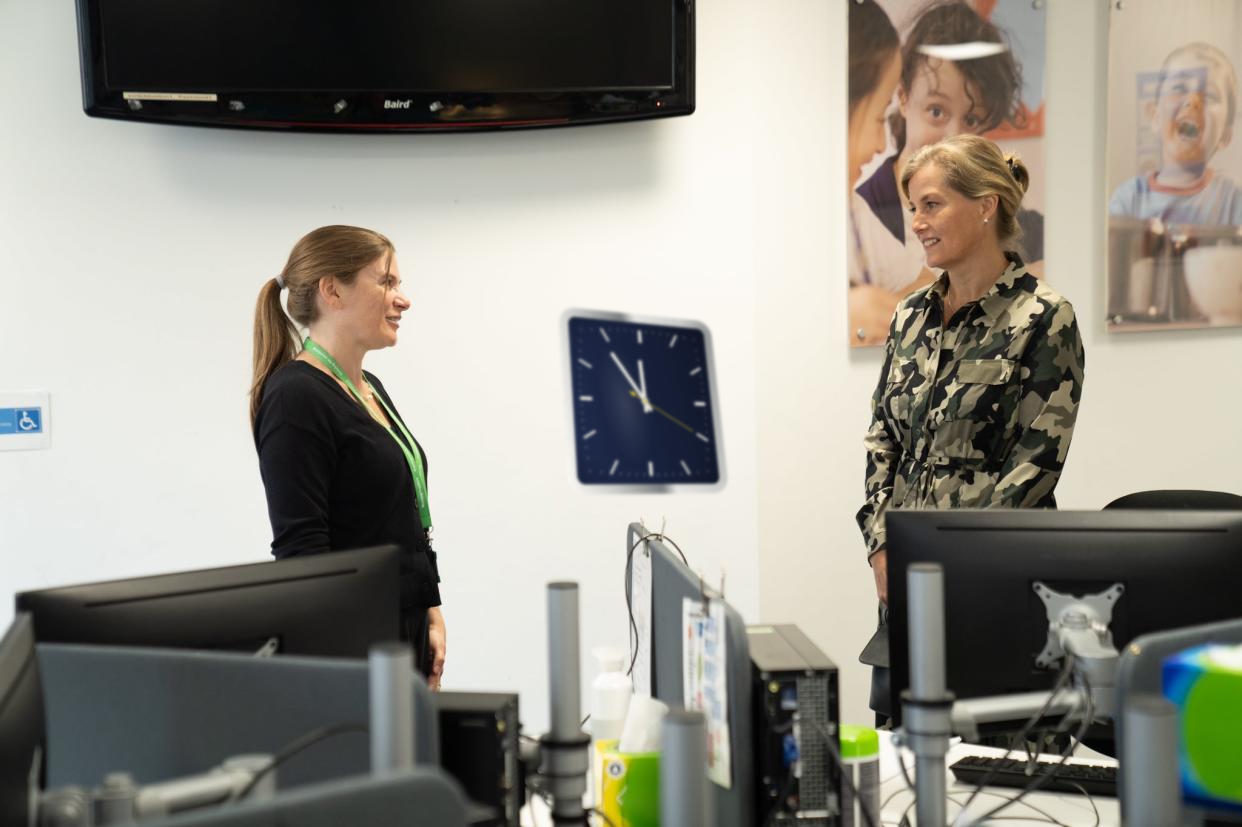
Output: **11:54:20**
